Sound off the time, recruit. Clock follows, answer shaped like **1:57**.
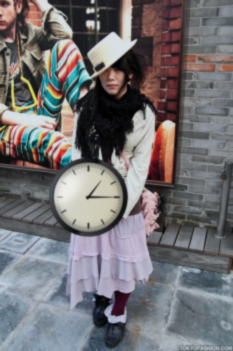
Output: **1:15**
